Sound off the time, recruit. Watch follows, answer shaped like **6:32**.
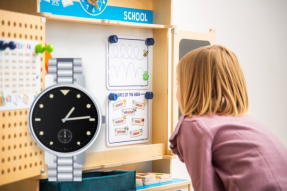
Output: **1:14**
